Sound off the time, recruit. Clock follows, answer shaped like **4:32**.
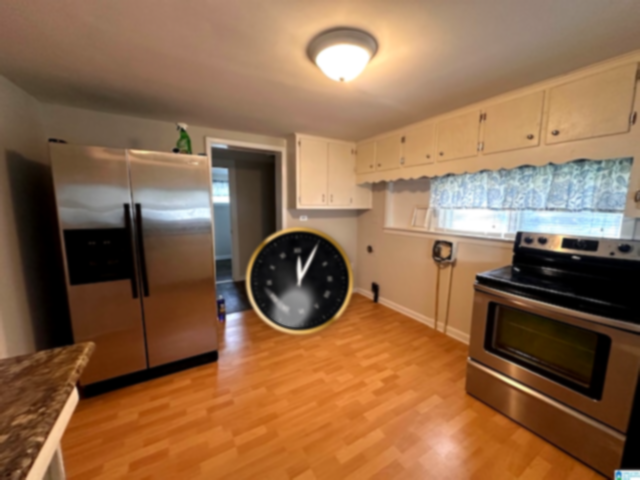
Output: **12:05**
